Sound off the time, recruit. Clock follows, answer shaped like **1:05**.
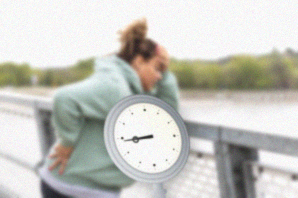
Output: **8:44**
